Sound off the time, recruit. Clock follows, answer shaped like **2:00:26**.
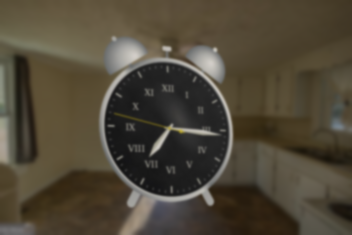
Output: **7:15:47**
